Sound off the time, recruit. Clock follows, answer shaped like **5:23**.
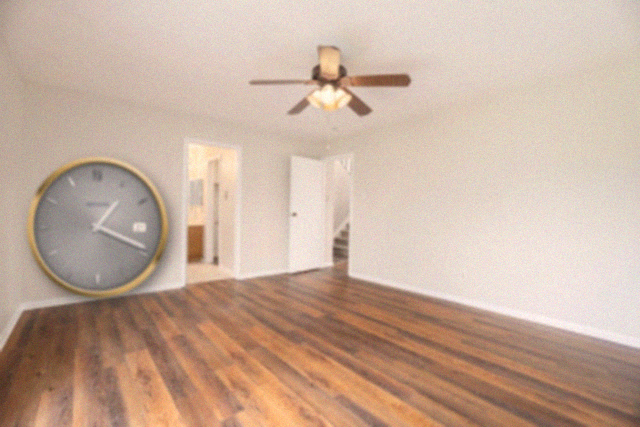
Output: **1:19**
